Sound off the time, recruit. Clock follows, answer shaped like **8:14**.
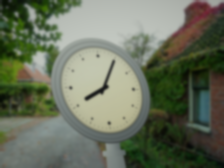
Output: **8:05**
